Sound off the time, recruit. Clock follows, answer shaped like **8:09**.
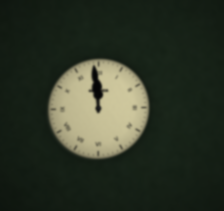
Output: **11:59**
